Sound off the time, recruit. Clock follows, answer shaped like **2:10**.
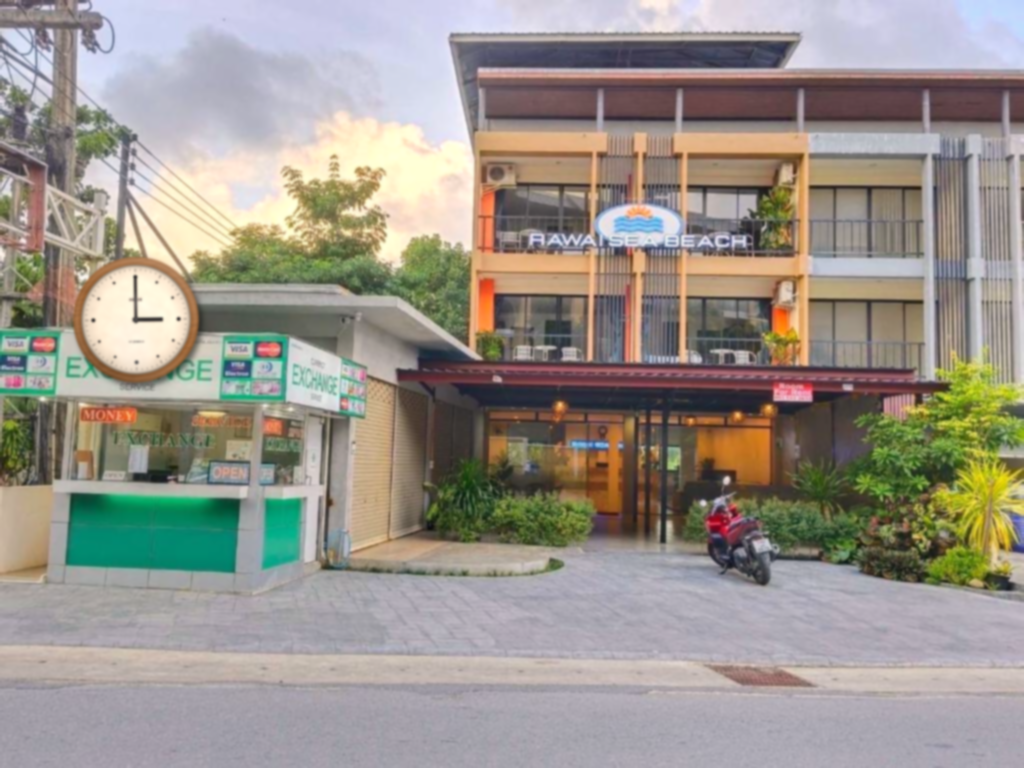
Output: **3:00**
